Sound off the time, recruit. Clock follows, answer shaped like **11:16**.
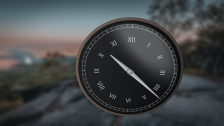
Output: **10:22**
